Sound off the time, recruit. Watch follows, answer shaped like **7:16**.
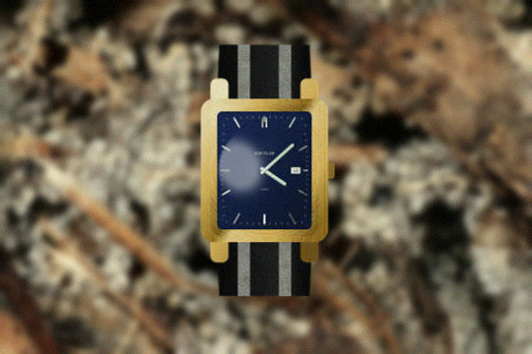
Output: **4:08**
